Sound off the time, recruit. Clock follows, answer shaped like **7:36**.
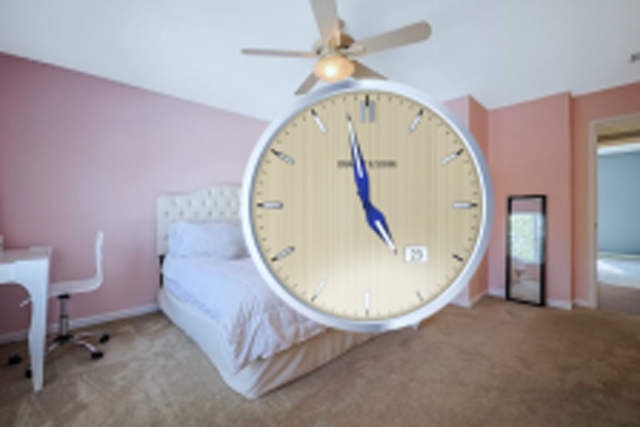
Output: **4:58**
